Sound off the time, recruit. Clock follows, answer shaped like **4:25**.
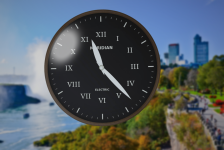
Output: **11:23**
